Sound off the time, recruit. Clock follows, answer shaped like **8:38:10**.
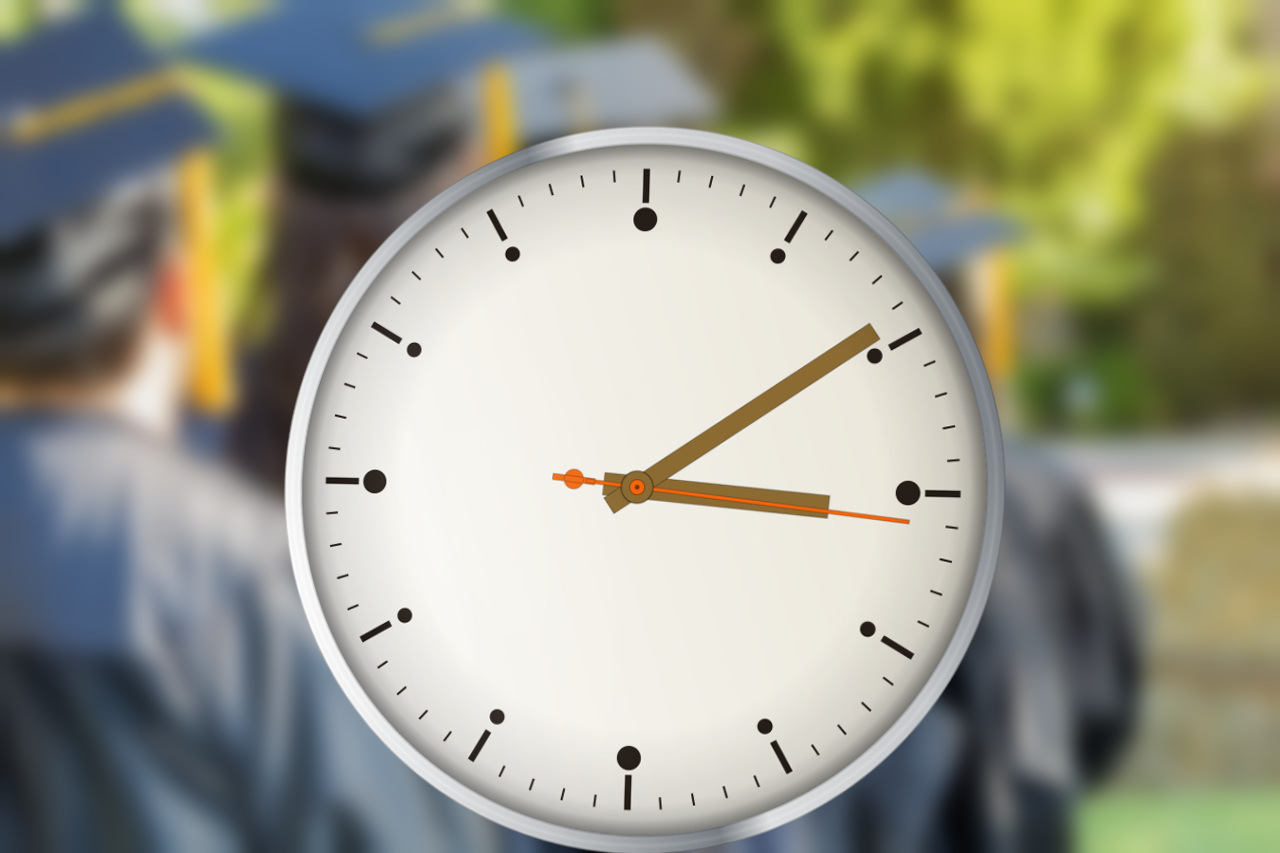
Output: **3:09:16**
